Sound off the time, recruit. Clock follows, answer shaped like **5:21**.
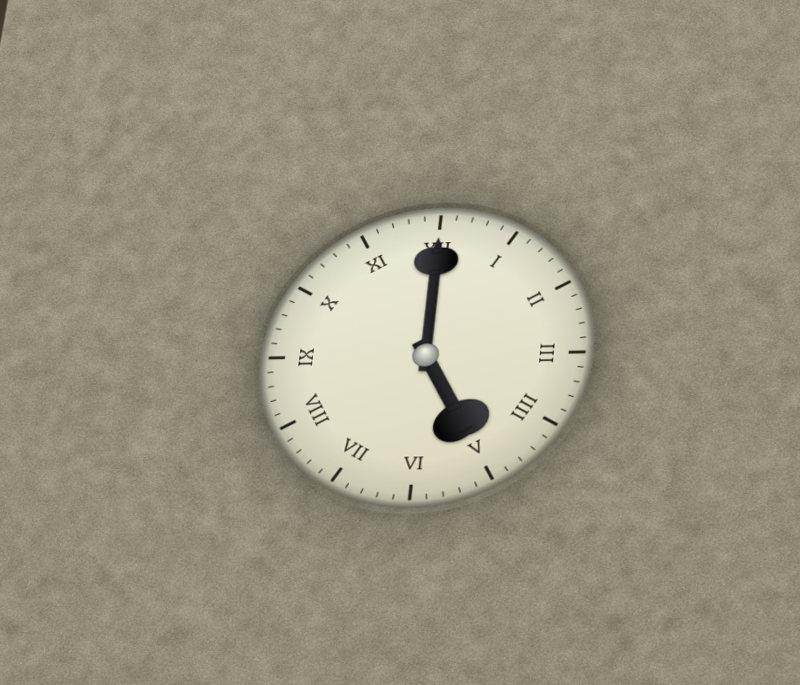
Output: **5:00**
